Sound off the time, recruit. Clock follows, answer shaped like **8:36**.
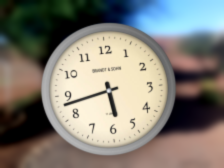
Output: **5:43**
